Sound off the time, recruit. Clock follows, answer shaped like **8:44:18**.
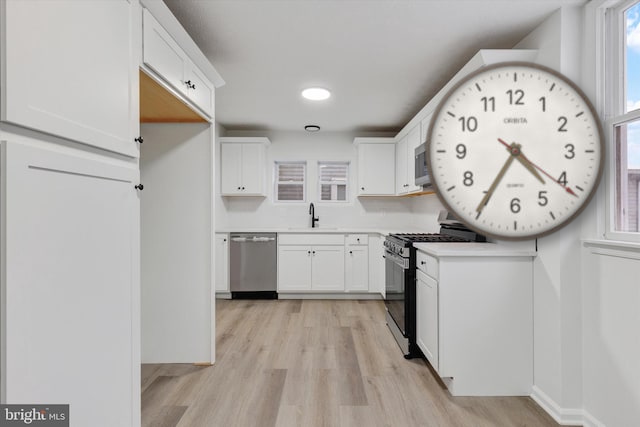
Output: **4:35:21**
